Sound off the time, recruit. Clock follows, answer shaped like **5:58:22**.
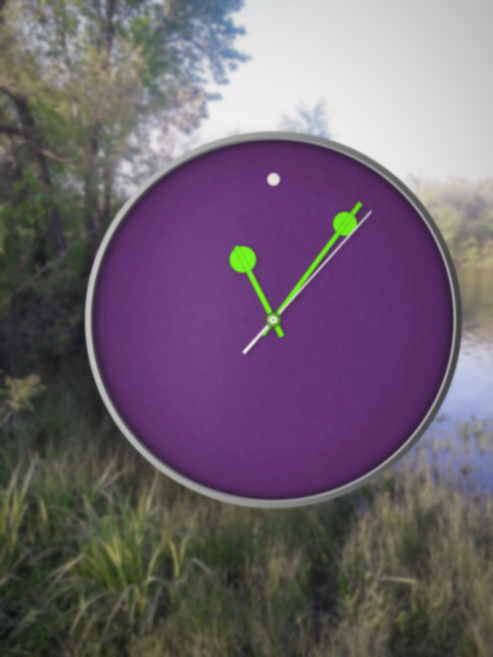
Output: **11:06:07**
